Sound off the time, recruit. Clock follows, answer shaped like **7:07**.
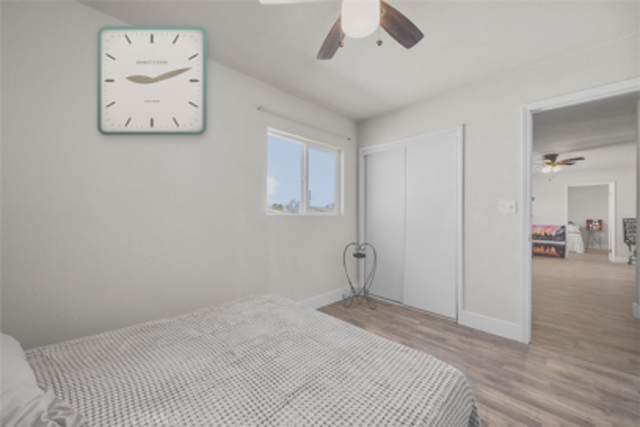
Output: **9:12**
